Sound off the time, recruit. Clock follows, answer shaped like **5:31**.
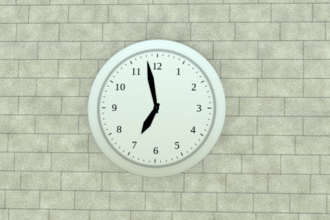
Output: **6:58**
